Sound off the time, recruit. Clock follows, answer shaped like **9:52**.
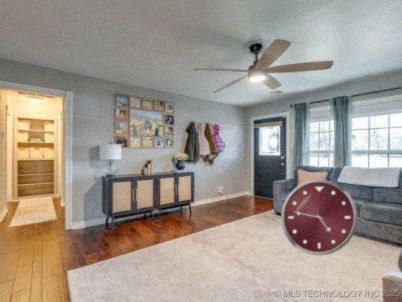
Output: **4:47**
